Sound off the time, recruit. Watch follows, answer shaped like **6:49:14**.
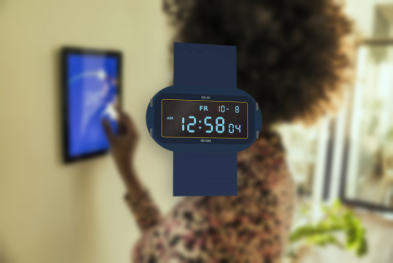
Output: **12:58:04**
